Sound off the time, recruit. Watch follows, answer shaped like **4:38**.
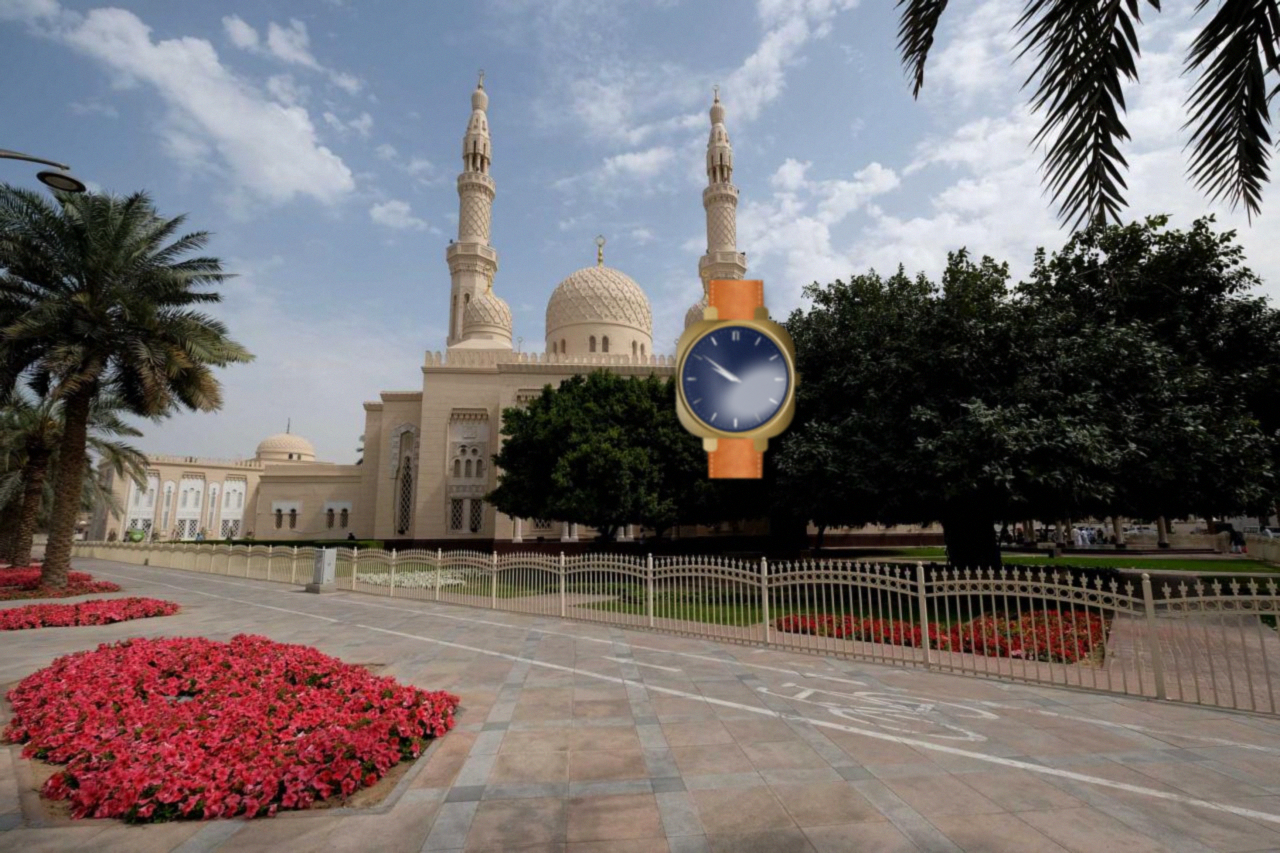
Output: **9:51**
